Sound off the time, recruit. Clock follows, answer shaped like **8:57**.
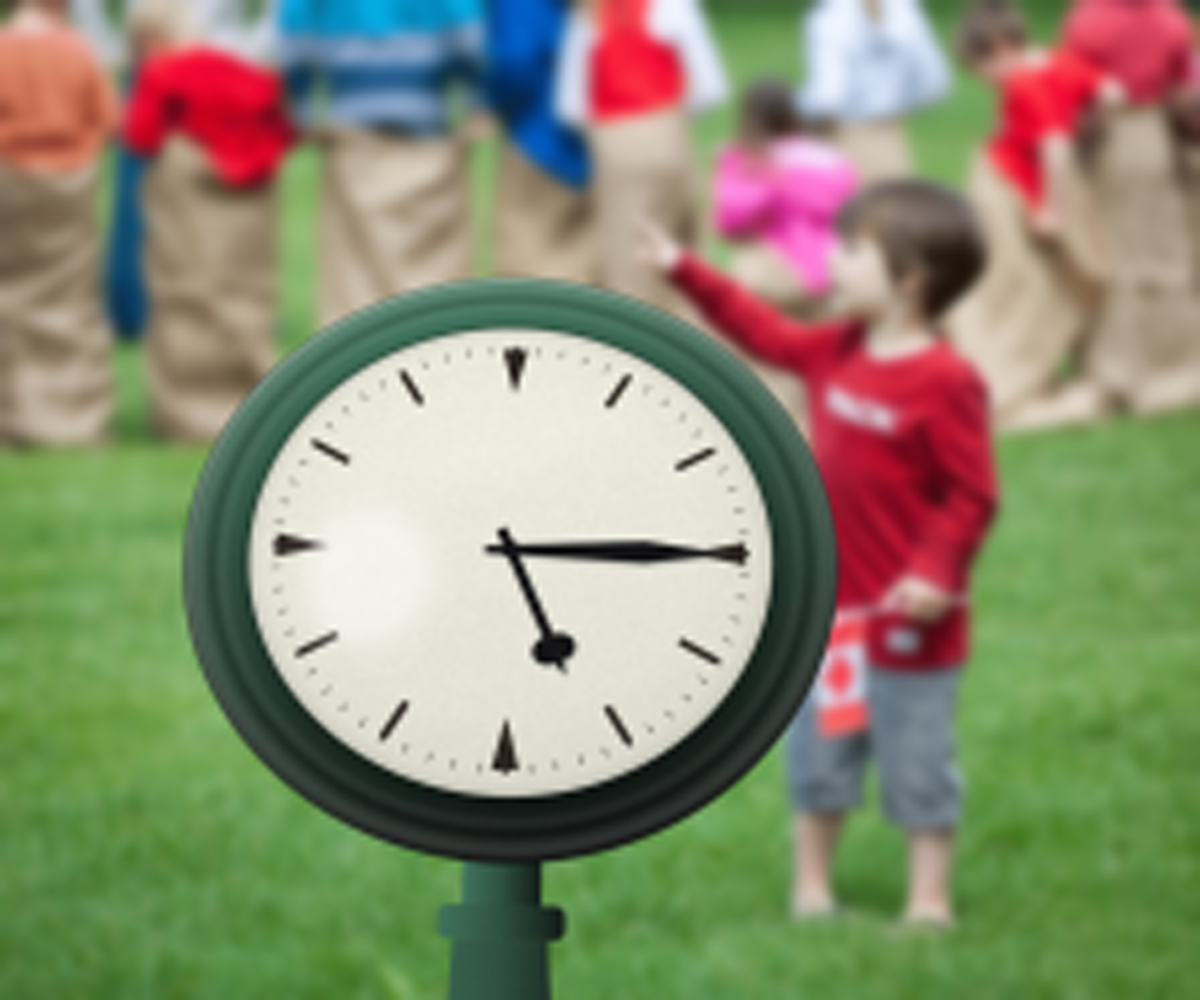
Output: **5:15**
